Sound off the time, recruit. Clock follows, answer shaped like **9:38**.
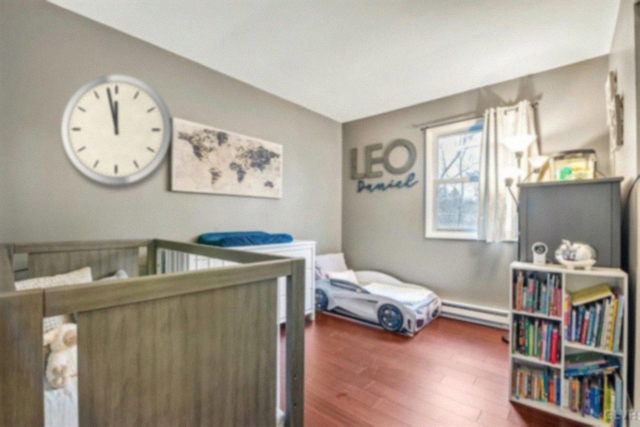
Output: **11:58**
